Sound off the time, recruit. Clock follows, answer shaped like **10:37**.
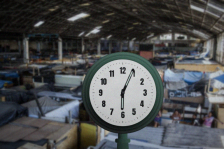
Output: **6:04**
